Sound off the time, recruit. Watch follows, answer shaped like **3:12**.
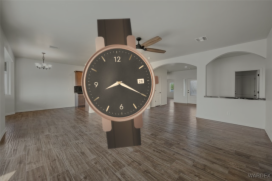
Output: **8:20**
